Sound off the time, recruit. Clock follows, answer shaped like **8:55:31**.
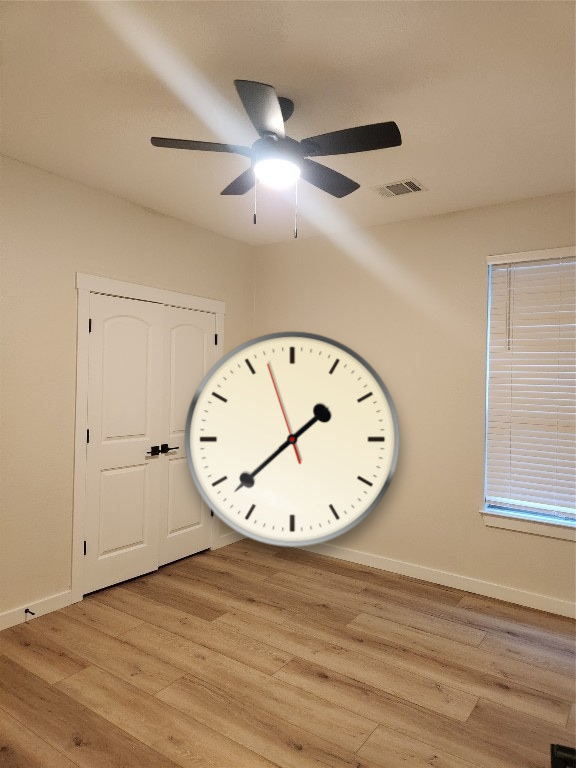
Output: **1:37:57**
